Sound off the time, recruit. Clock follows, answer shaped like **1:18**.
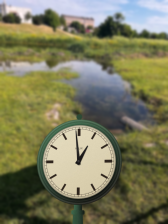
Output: **12:59**
